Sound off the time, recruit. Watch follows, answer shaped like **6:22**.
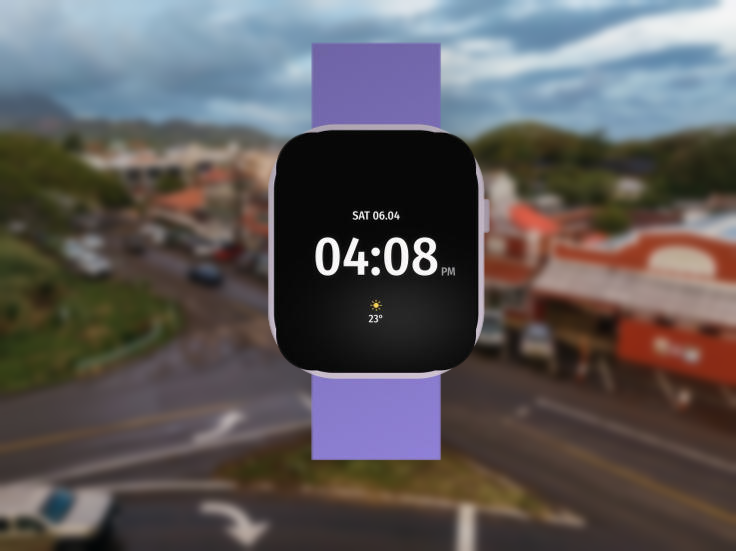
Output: **4:08**
